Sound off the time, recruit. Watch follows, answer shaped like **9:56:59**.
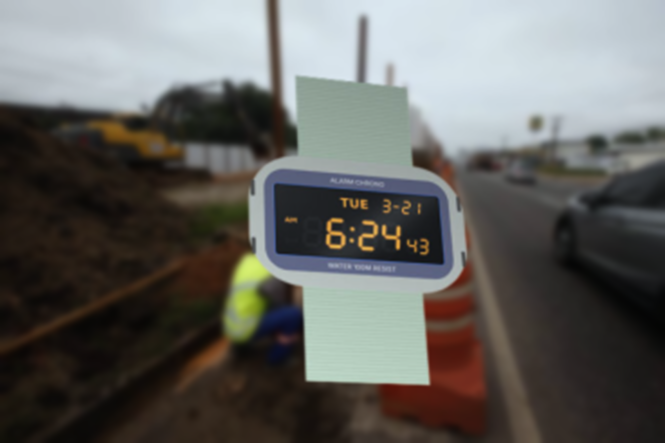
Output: **6:24:43**
